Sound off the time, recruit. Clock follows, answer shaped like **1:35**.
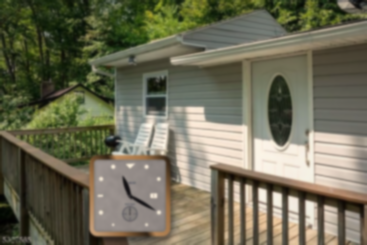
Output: **11:20**
